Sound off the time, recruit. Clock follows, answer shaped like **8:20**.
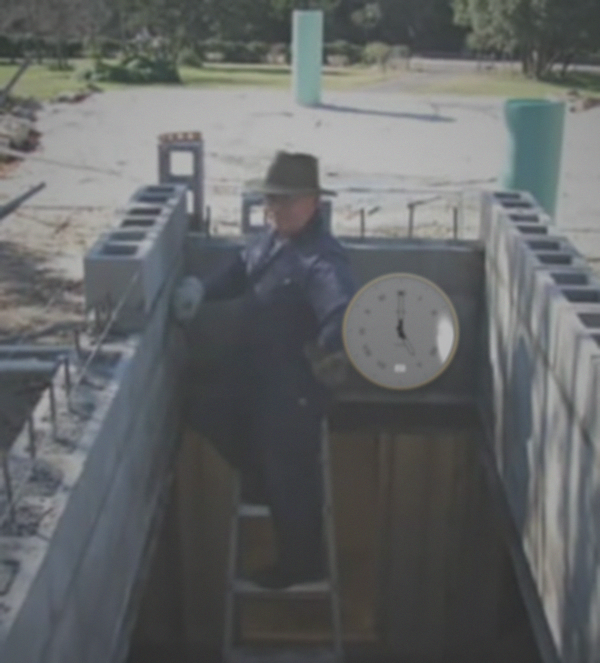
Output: **5:00**
